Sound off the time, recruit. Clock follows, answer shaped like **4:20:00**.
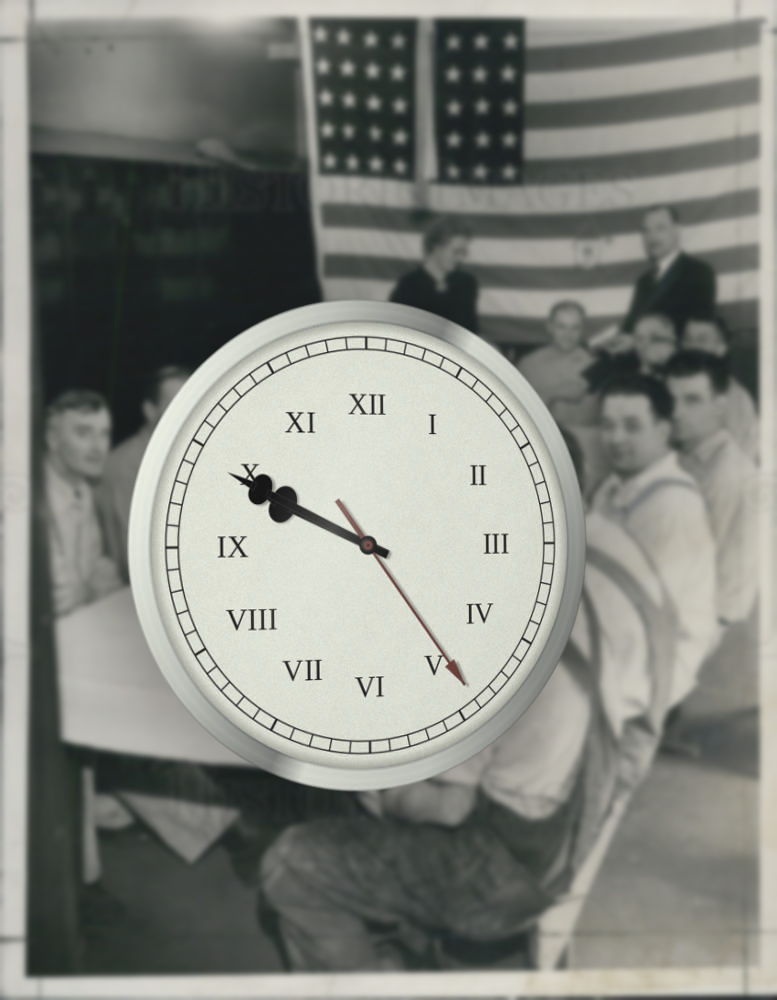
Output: **9:49:24**
